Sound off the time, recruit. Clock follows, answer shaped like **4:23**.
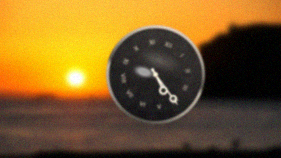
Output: **4:20**
